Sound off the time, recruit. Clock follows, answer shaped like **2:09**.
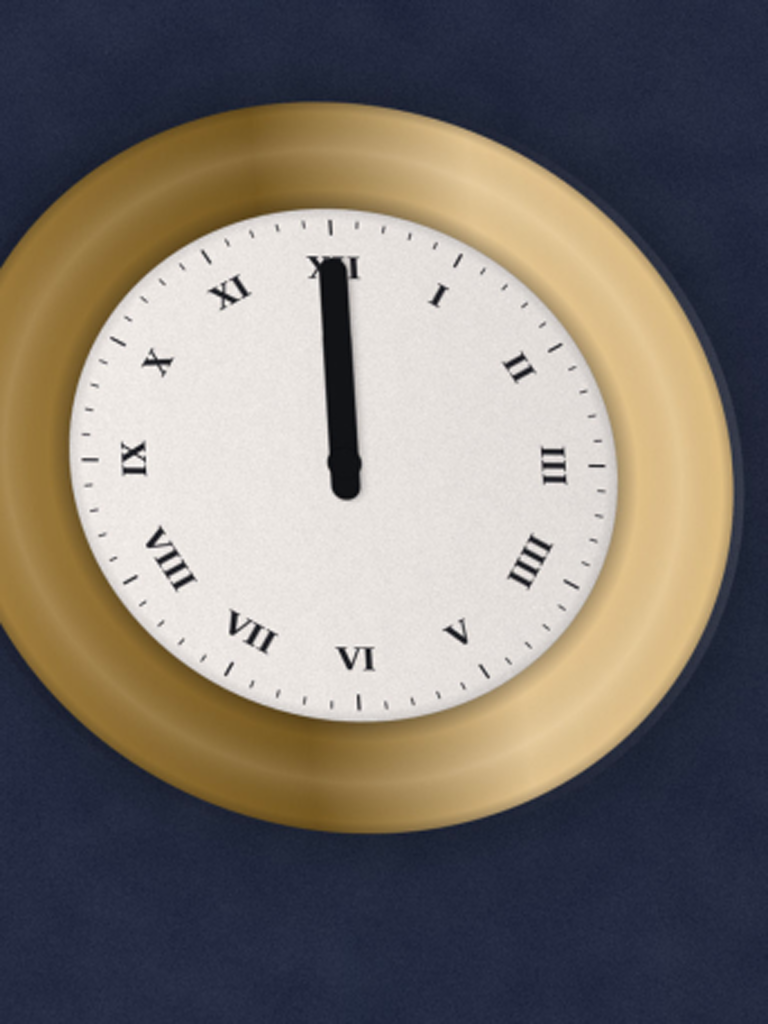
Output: **12:00**
